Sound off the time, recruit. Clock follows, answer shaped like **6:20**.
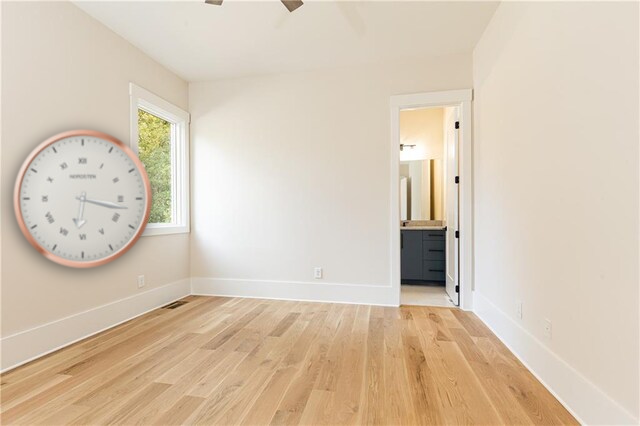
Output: **6:17**
